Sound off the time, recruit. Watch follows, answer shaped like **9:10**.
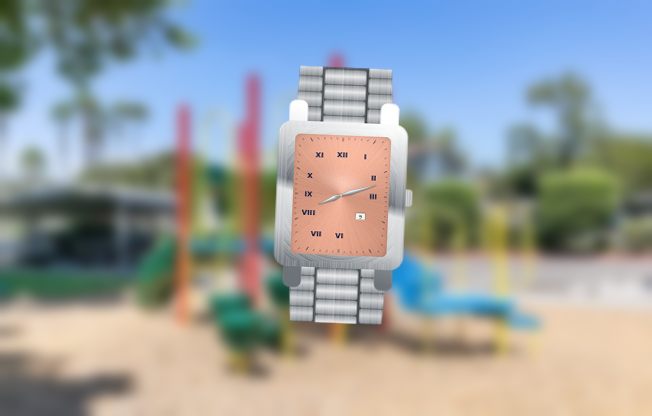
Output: **8:12**
